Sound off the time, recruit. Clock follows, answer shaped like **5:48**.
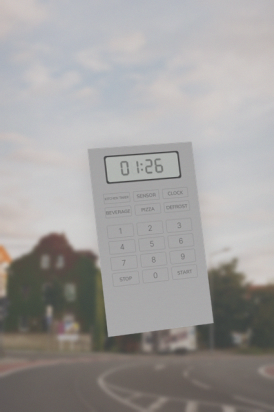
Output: **1:26**
